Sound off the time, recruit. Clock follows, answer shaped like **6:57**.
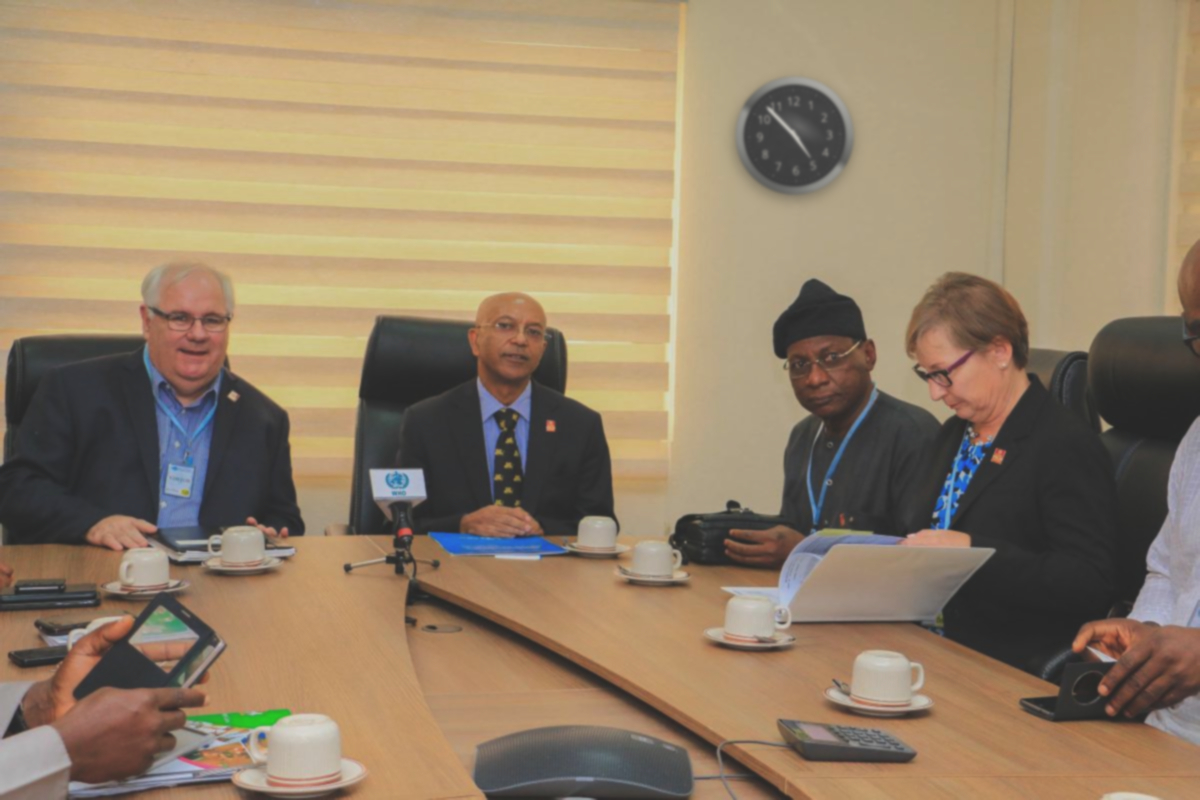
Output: **4:53**
